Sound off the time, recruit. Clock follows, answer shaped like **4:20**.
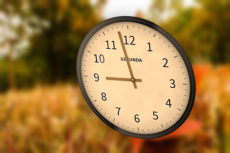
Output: **8:58**
